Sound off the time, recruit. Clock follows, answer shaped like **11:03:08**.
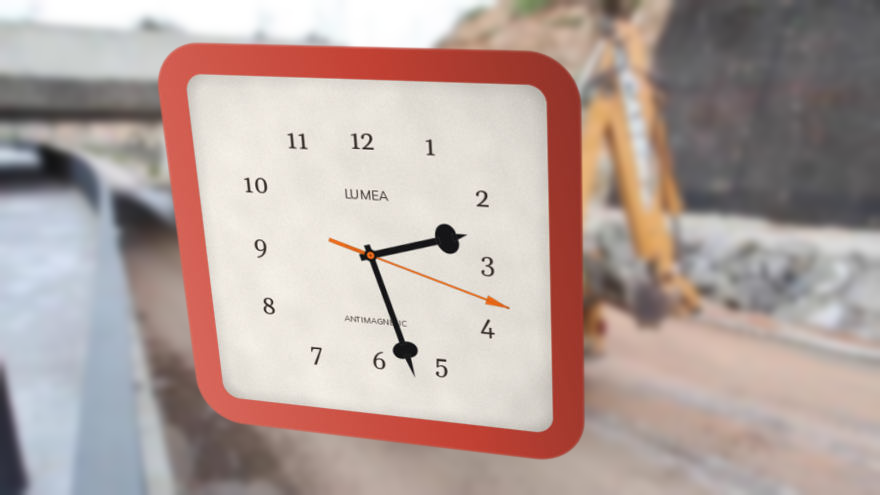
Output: **2:27:18**
